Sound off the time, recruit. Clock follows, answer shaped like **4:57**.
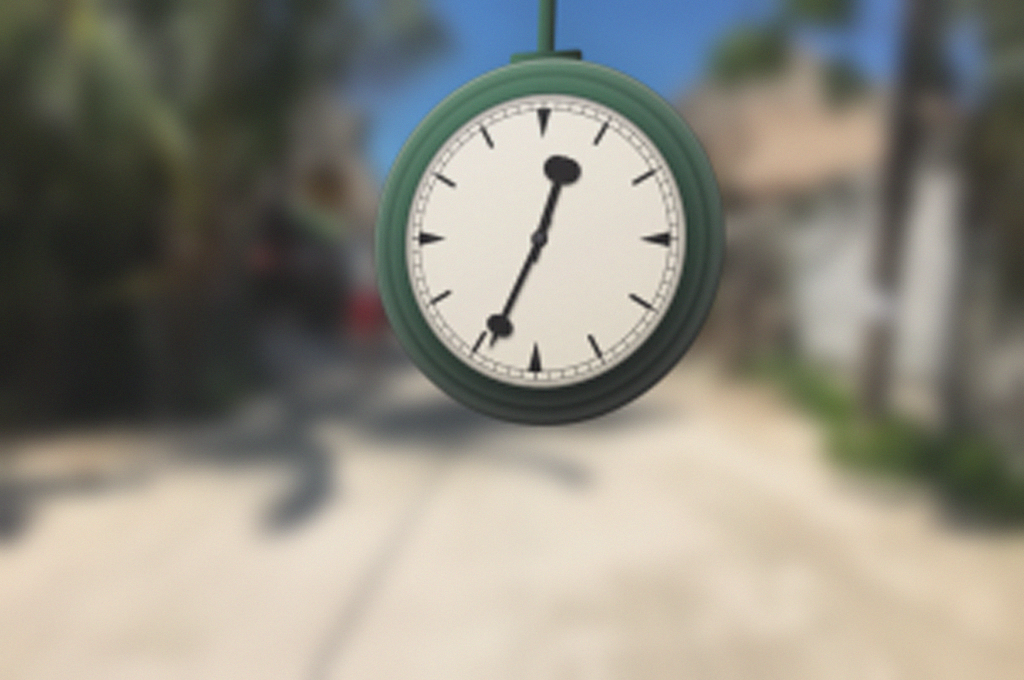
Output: **12:34**
